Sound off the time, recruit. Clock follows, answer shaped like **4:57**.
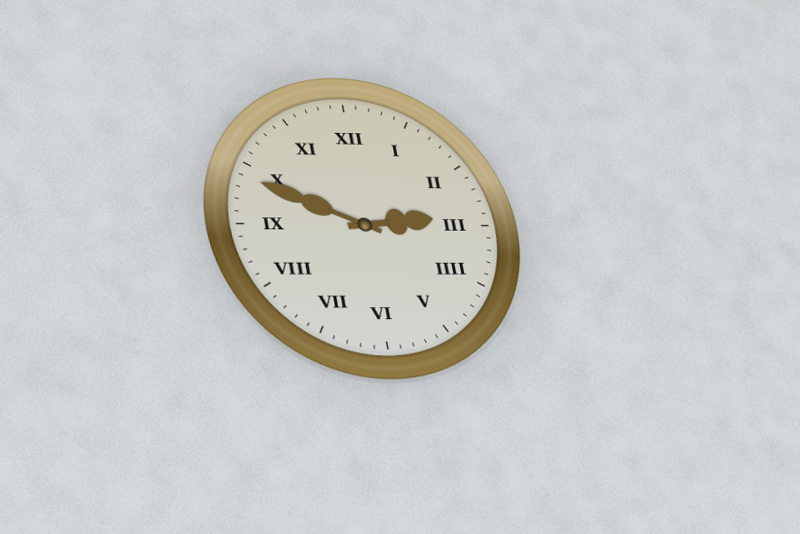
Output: **2:49**
